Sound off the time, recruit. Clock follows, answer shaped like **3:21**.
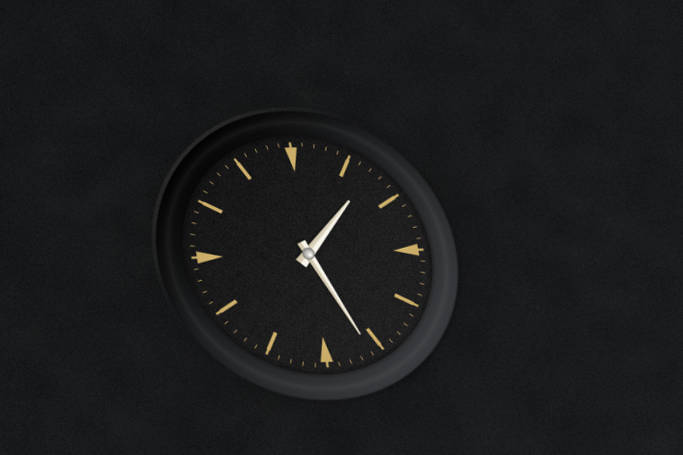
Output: **1:26**
